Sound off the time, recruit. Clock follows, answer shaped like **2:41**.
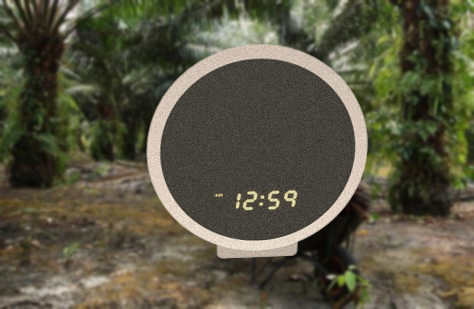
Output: **12:59**
